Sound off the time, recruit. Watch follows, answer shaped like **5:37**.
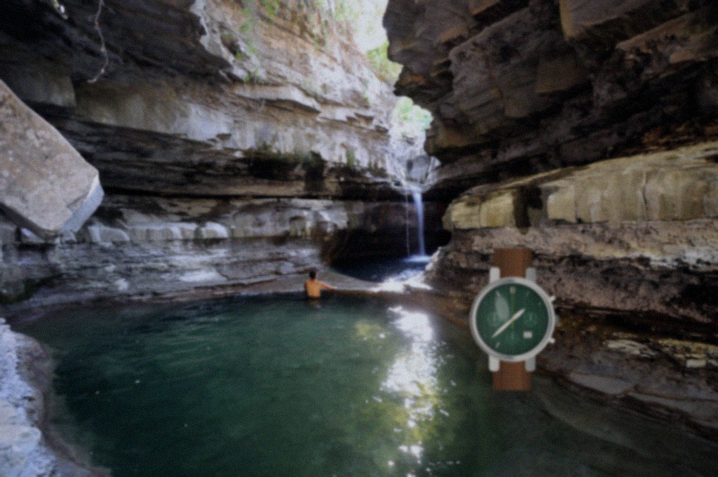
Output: **1:38**
